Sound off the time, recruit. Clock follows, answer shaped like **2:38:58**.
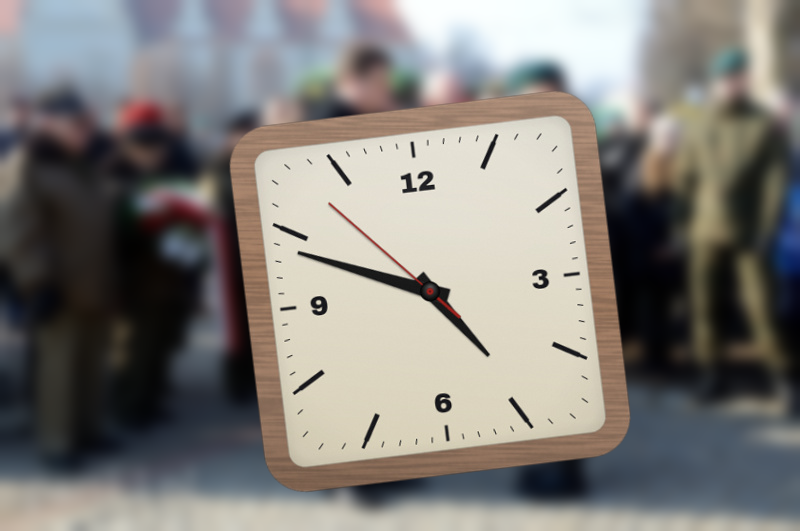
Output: **4:48:53**
